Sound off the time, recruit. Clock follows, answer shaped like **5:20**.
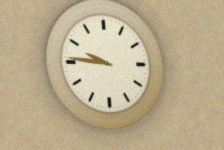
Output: **9:46**
